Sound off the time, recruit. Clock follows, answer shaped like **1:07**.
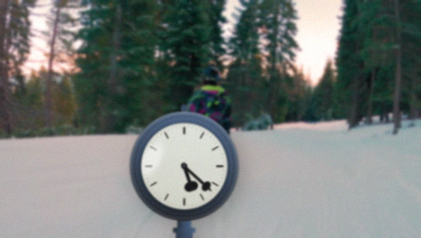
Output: **5:22**
